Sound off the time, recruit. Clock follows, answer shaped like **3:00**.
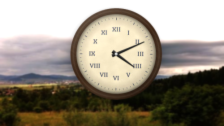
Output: **4:11**
